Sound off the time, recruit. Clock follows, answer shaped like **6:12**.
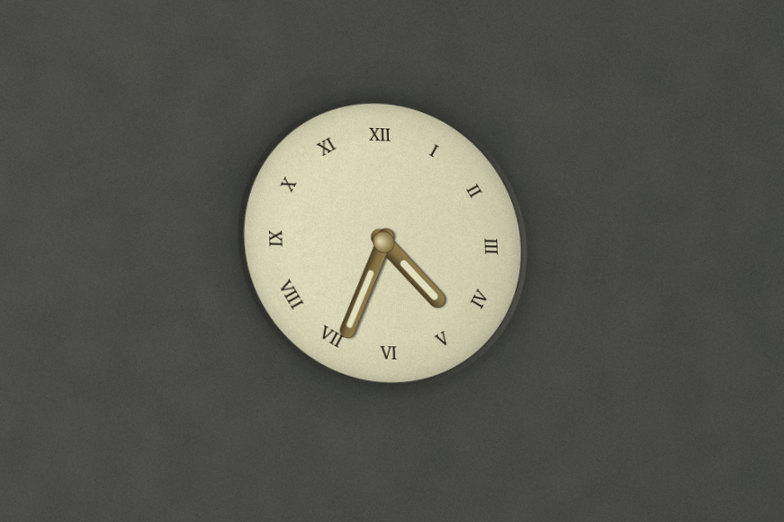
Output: **4:34**
